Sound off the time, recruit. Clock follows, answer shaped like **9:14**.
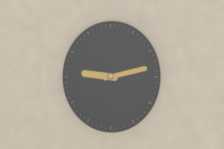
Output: **9:13**
